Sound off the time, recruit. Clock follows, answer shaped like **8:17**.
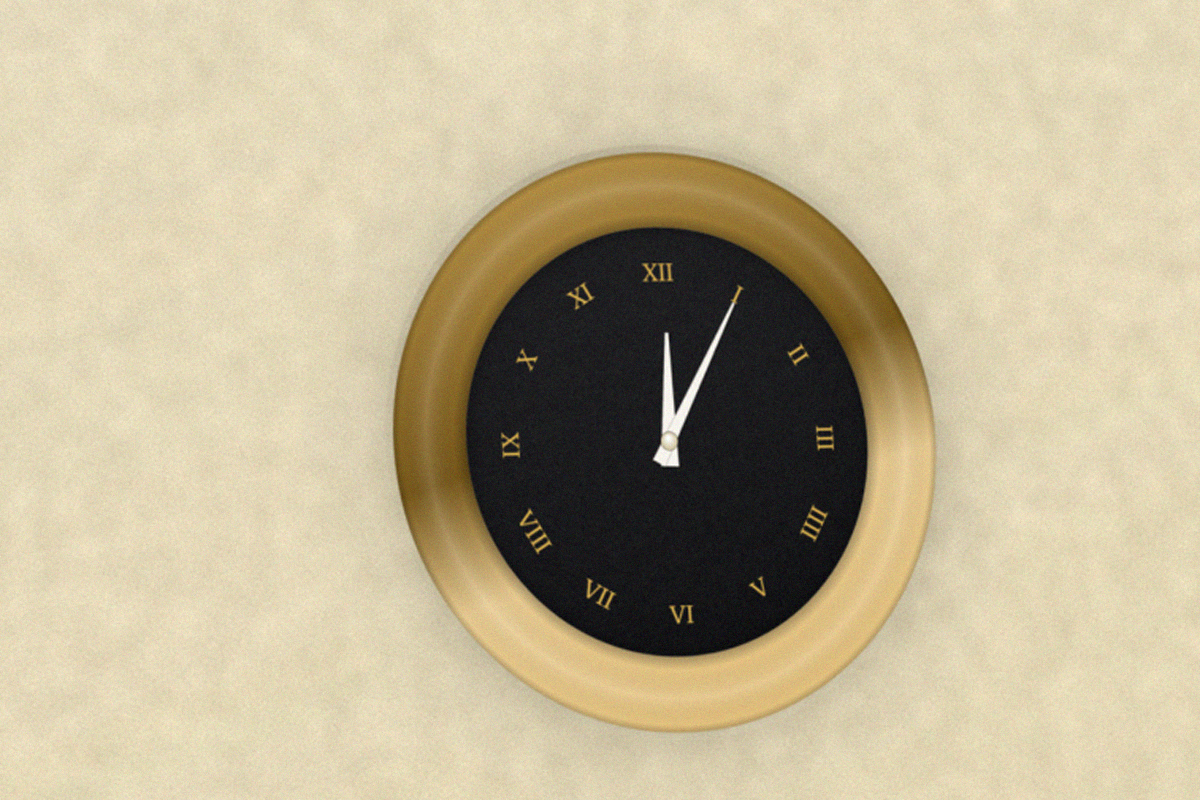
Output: **12:05**
